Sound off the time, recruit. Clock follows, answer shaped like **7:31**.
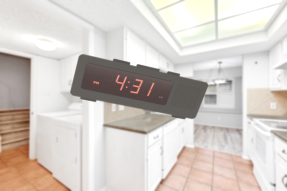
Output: **4:31**
